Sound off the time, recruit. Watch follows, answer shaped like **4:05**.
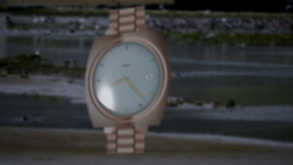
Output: **8:23**
